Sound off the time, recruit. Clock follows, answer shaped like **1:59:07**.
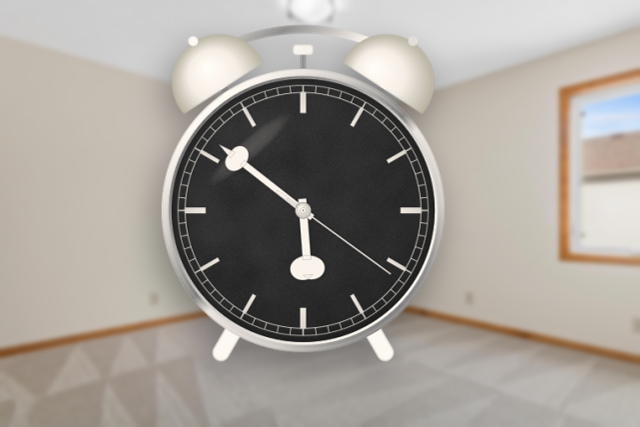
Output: **5:51:21**
